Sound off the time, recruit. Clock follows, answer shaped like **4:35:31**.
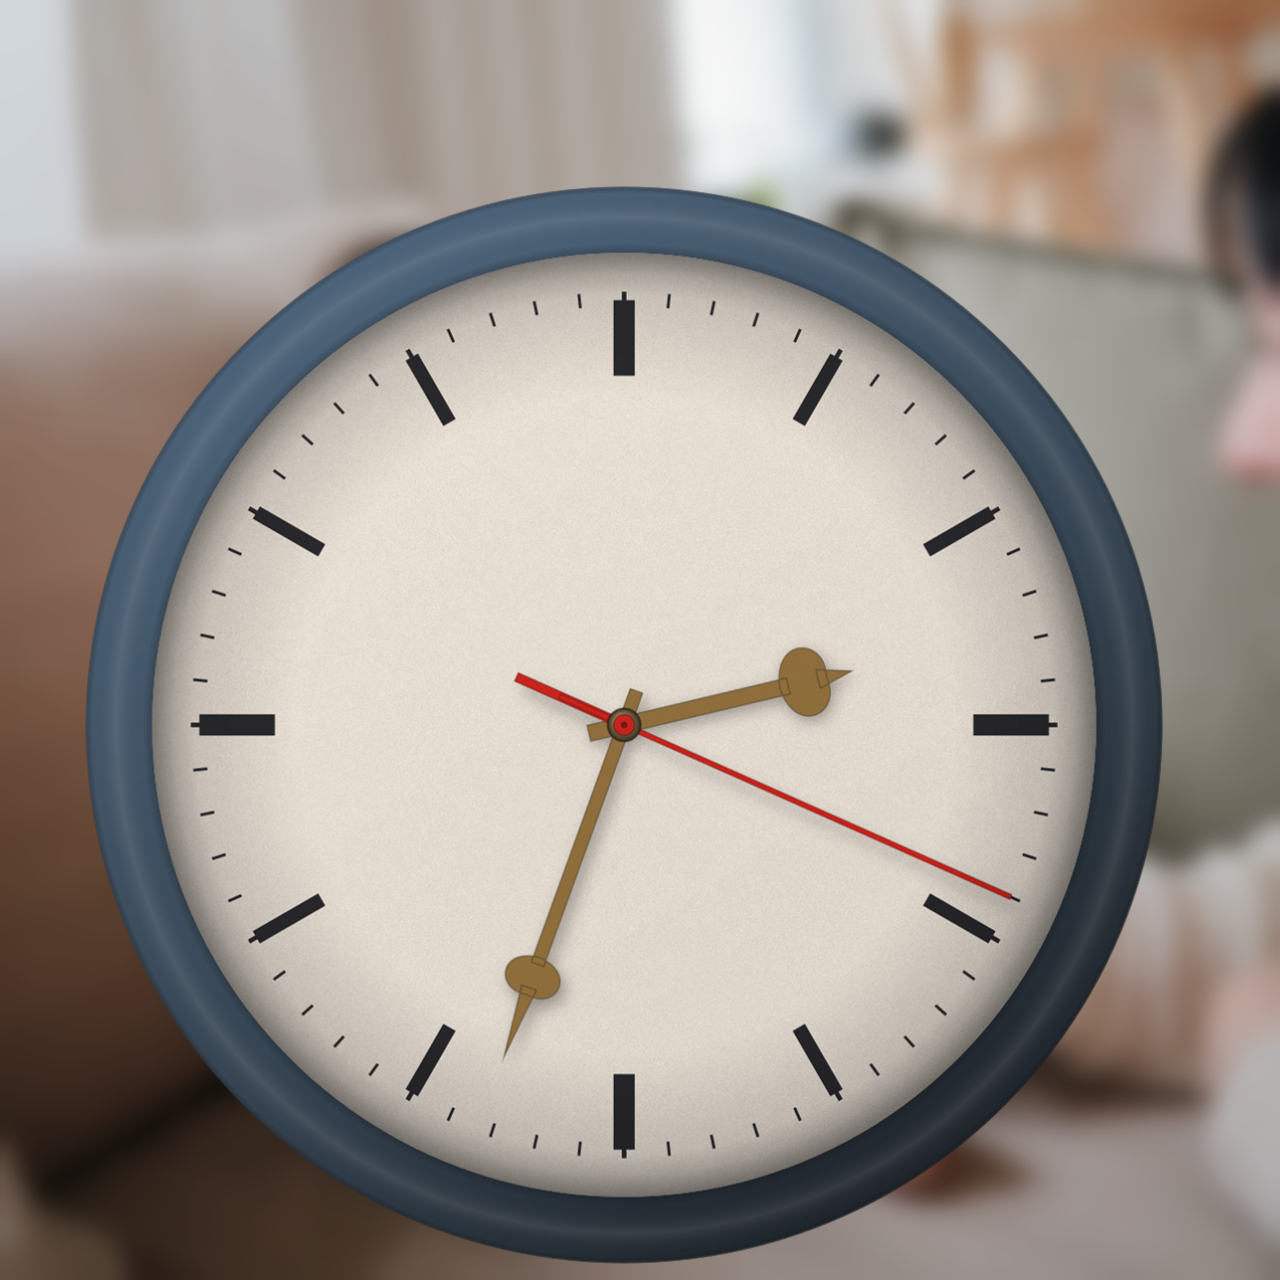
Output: **2:33:19**
